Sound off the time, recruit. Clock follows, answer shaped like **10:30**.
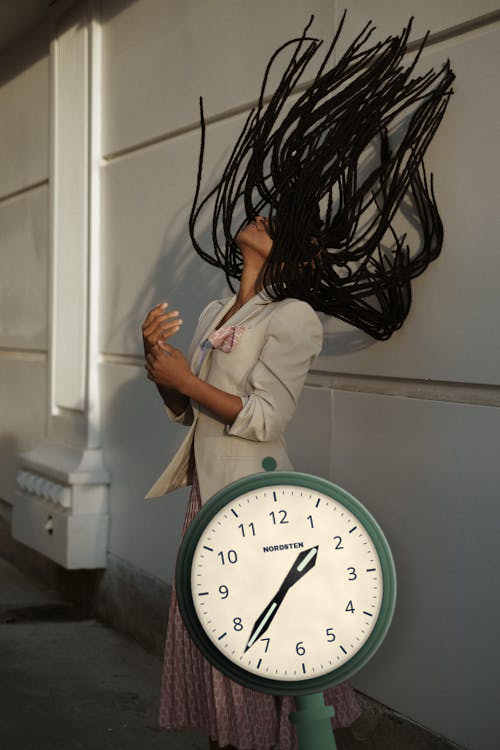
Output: **1:37**
